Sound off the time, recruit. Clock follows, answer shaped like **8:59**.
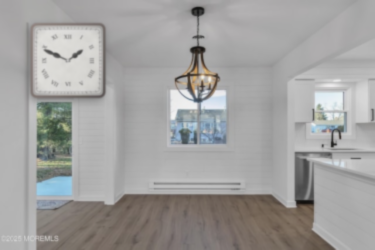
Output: **1:49**
